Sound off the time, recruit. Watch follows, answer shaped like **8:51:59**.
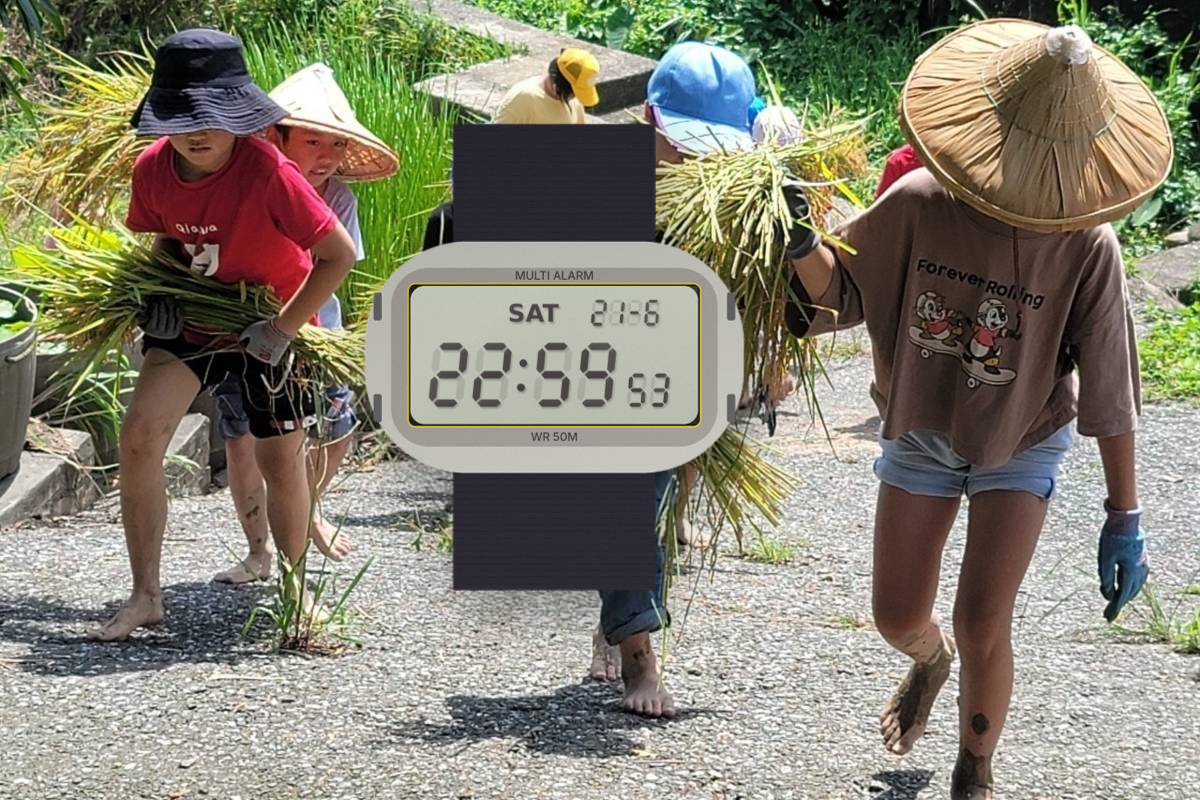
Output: **22:59:53**
